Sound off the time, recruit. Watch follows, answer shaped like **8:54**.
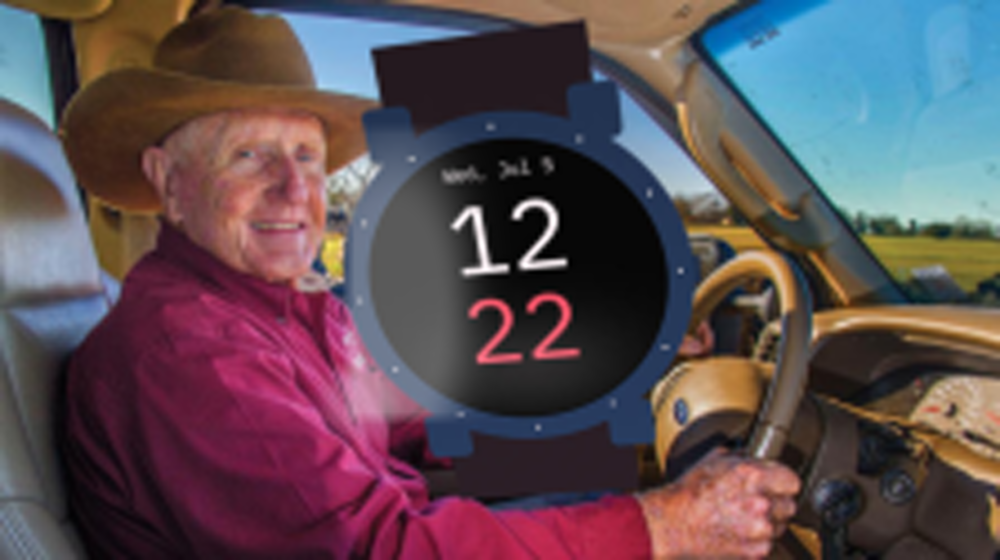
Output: **12:22**
